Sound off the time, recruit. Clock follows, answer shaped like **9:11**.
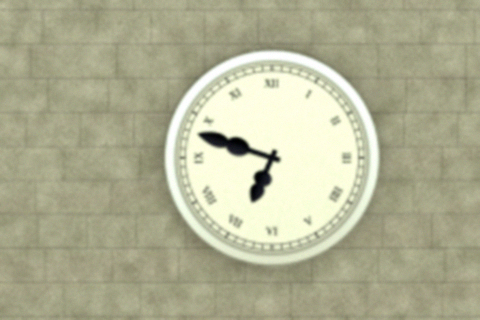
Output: **6:48**
